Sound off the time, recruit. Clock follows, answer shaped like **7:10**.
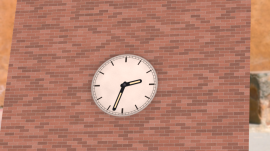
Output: **2:33**
